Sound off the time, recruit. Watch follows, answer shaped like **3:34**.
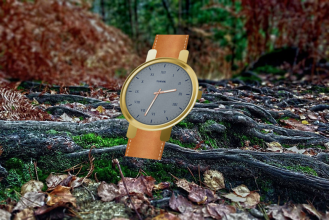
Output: **2:33**
